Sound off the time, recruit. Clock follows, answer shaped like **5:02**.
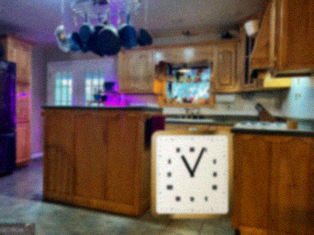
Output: **11:04**
